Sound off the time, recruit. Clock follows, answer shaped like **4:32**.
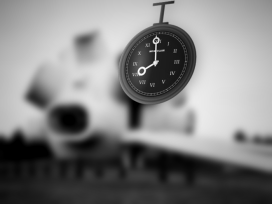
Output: **7:59**
